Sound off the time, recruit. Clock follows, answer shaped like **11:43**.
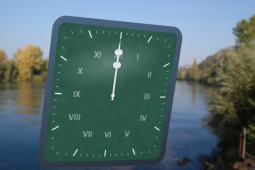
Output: **12:00**
